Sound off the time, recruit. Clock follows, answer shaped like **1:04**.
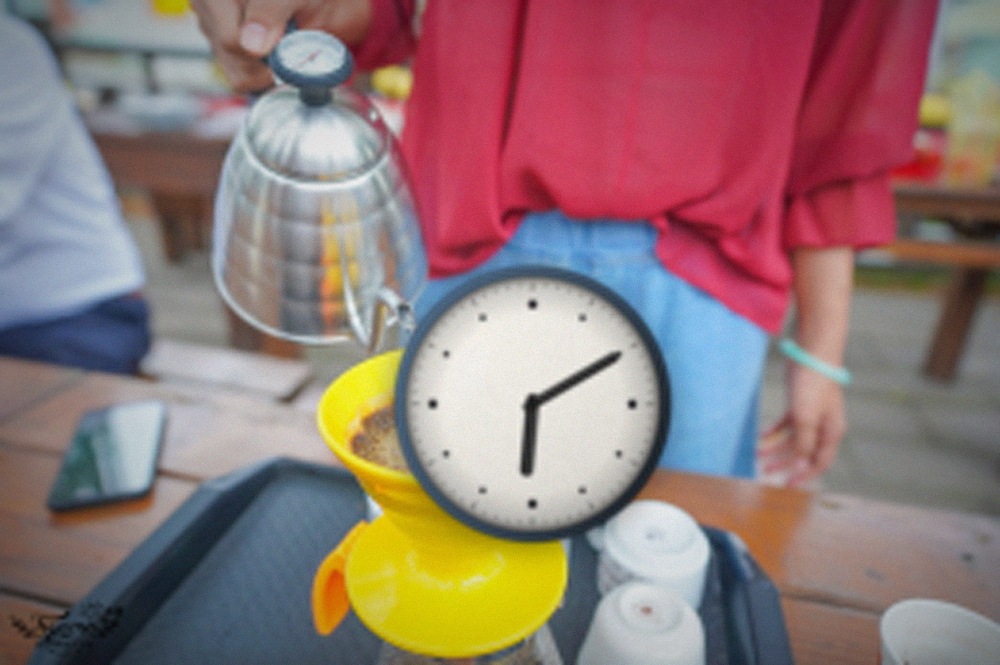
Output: **6:10**
